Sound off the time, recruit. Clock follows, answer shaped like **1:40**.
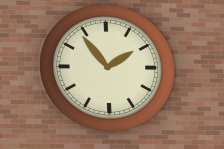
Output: **1:54**
